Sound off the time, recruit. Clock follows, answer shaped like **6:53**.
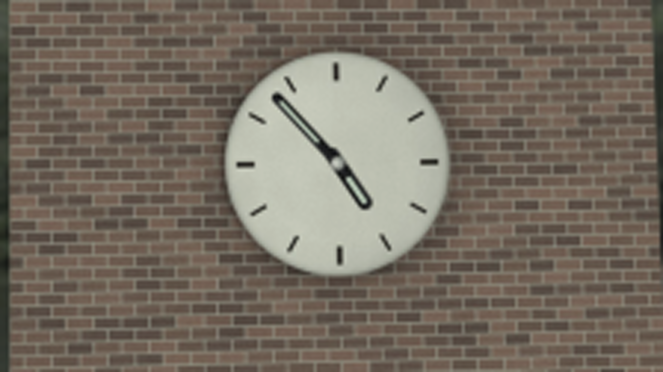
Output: **4:53**
